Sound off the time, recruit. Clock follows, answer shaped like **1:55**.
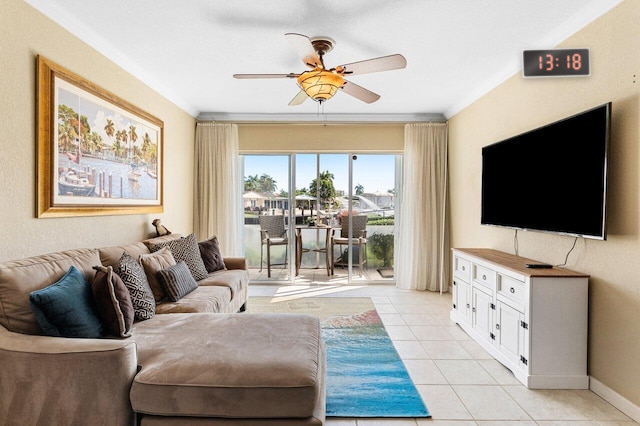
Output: **13:18**
